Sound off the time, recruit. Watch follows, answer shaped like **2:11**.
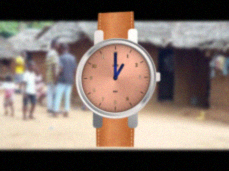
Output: **1:00**
